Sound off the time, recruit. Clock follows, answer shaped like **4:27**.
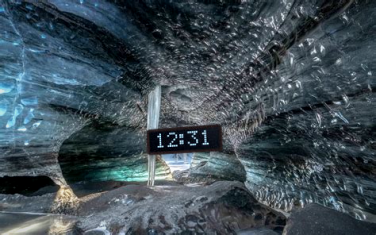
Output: **12:31**
